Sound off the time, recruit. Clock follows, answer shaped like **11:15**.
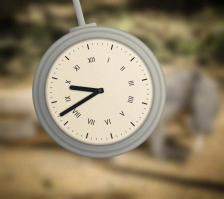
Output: **9:42**
